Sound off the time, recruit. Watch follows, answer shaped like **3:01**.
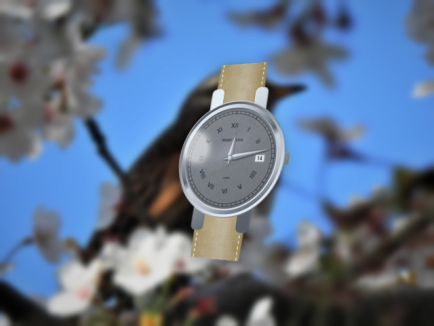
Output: **12:13**
